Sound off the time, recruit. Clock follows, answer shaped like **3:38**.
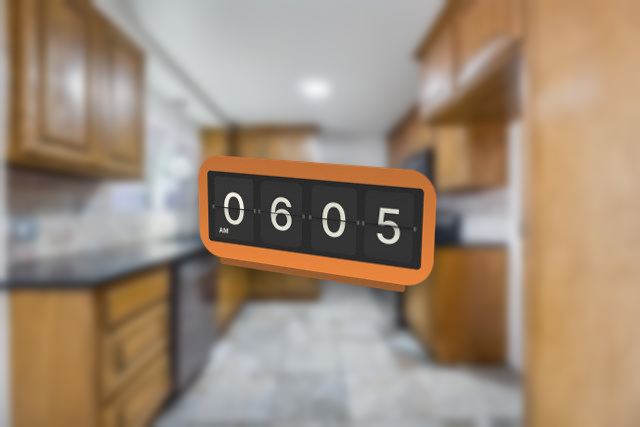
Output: **6:05**
